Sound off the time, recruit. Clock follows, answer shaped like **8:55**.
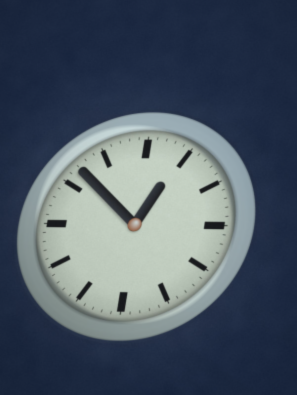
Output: **12:52**
